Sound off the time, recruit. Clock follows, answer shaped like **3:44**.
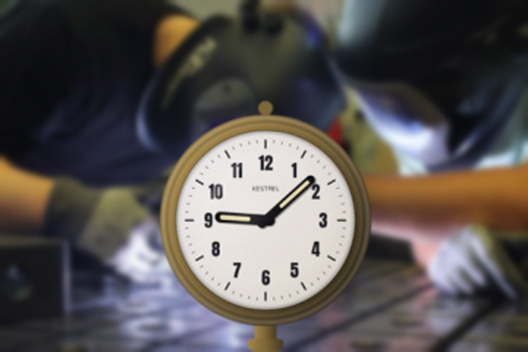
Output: **9:08**
